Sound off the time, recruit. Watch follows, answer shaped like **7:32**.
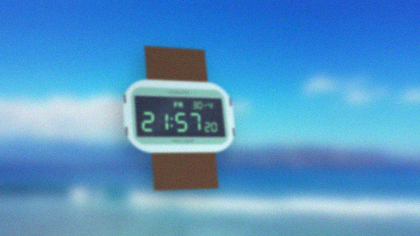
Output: **21:57**
